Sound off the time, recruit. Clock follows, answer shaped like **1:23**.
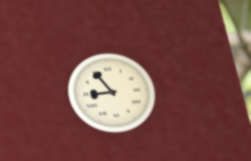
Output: **8:55**
